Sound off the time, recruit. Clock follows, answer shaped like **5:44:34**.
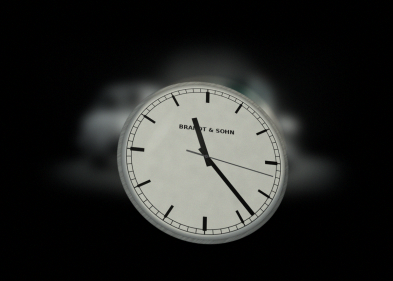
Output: **11:23:17**
